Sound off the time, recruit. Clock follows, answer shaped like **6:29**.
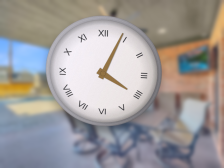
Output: **4:04**
